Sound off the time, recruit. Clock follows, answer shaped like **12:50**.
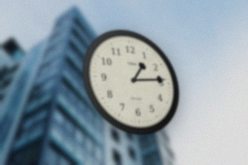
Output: **1:14**
